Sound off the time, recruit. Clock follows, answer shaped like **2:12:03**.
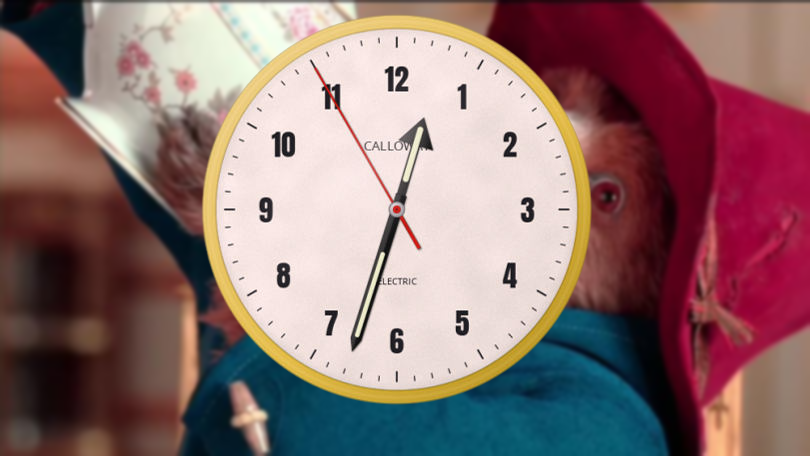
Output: **12:32:55**
